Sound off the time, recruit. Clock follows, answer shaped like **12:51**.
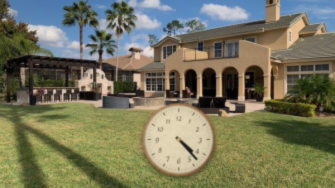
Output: **4:23**
